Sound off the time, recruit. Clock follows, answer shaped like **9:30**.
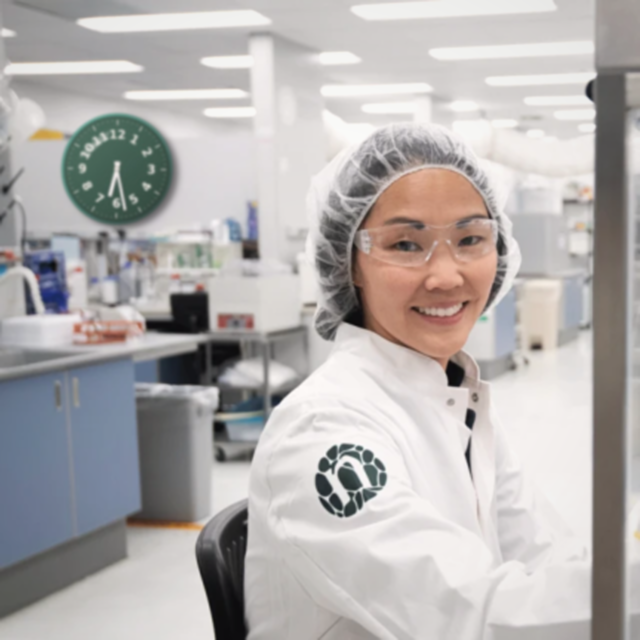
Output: **6:28**
